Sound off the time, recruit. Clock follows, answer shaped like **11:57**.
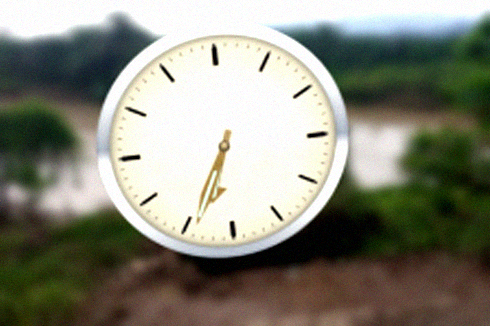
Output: **6:34**
